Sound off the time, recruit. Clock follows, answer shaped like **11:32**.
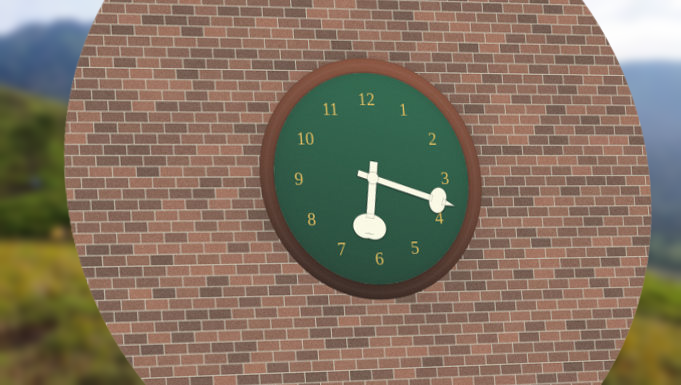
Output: **6:18**
